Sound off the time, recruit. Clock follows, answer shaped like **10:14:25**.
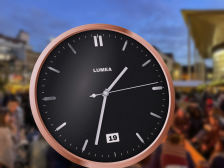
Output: **1:33:14**
